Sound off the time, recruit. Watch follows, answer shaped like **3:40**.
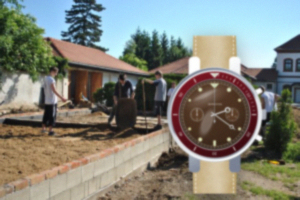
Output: **2:21**
